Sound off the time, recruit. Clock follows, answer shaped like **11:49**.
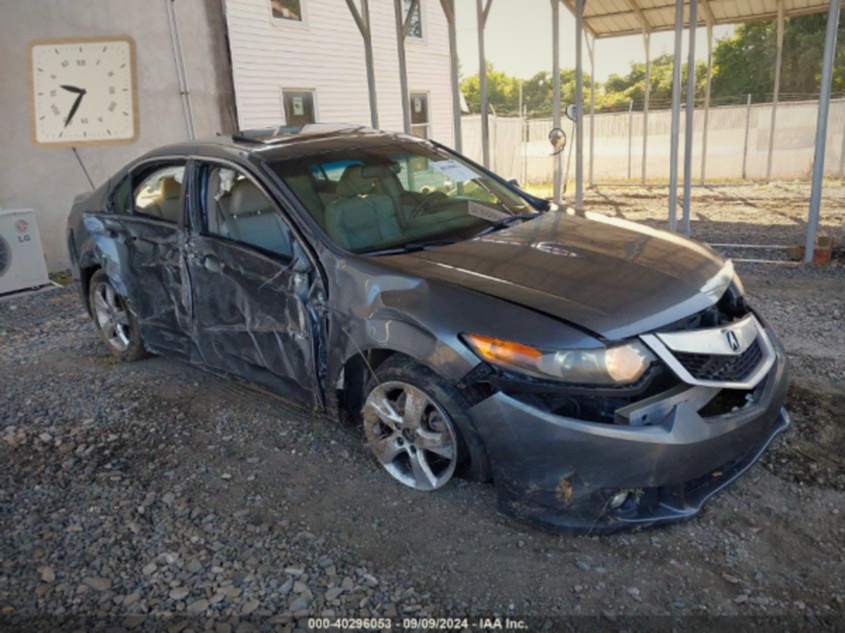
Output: **9:35**
